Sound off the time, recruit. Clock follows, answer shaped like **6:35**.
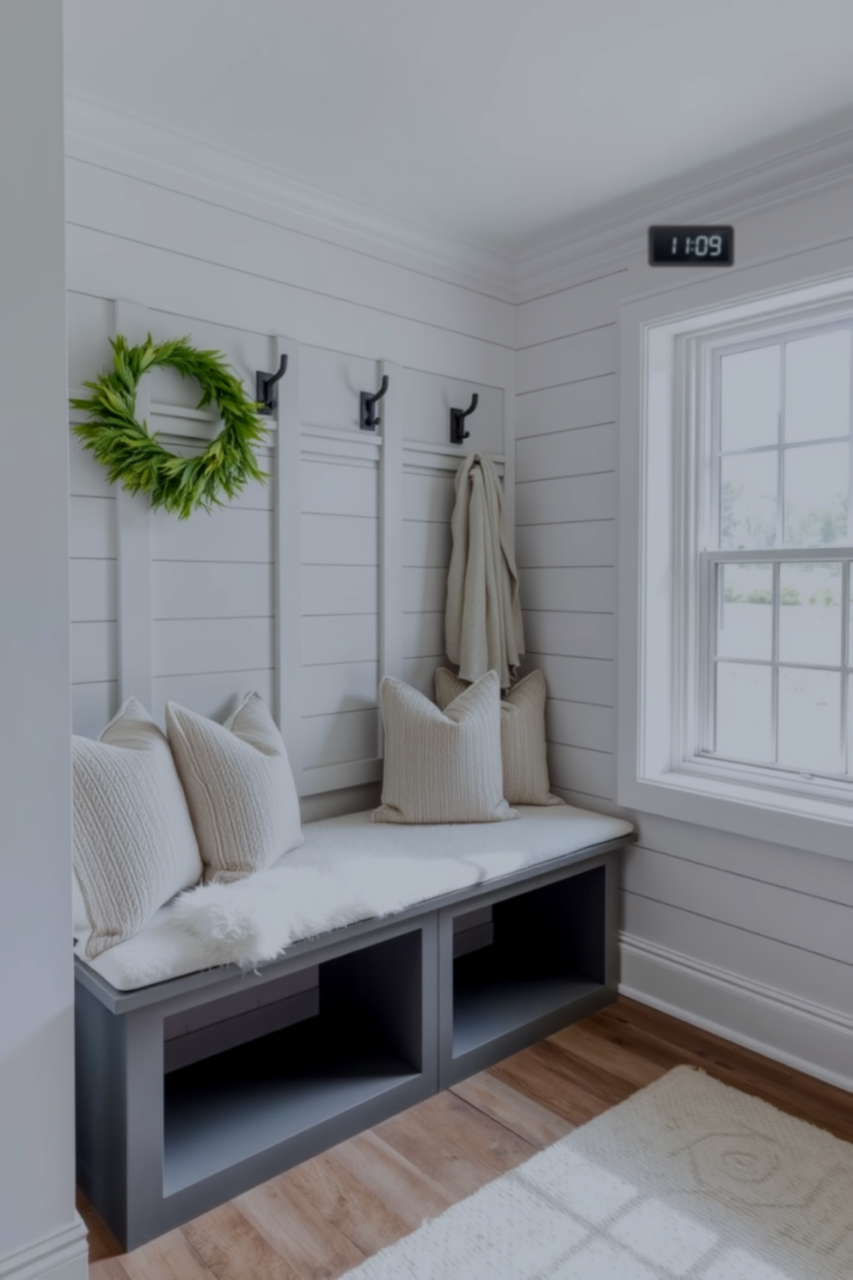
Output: **11:09**
